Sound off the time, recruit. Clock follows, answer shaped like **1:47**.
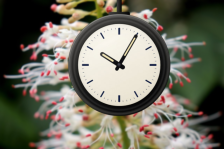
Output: **10:05**
